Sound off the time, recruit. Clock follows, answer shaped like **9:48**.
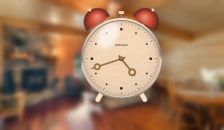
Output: **4:42**
